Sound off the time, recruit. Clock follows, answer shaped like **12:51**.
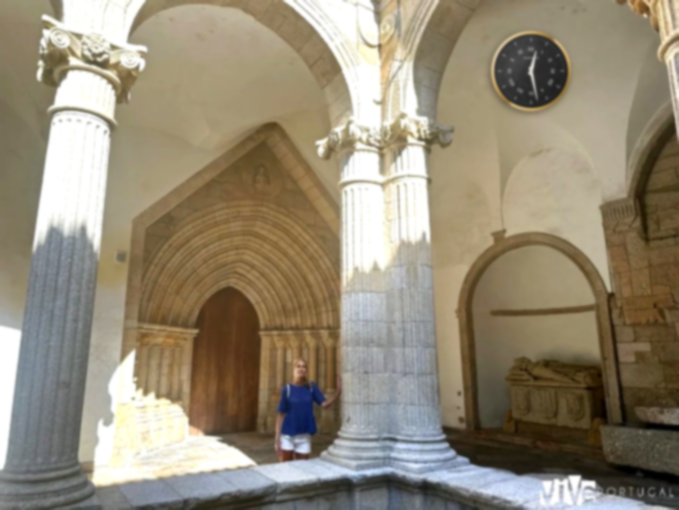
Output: **12:28**
